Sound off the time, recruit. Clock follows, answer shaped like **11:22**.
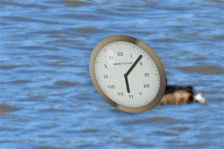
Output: **6:08**
